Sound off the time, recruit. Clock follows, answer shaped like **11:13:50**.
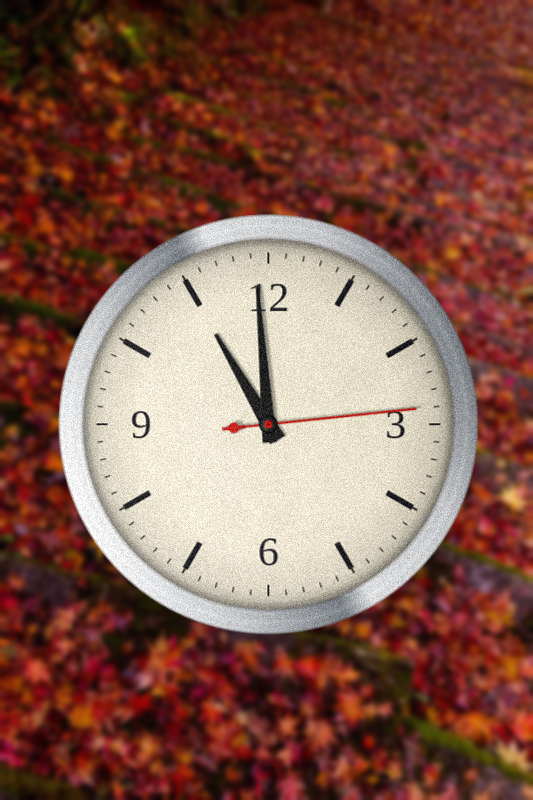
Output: **10:59:14**
